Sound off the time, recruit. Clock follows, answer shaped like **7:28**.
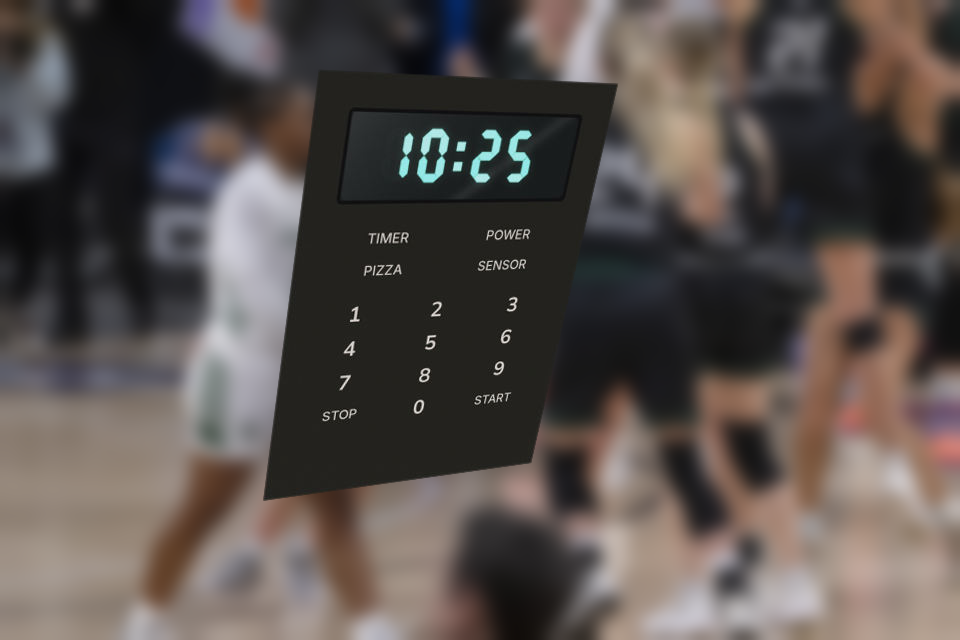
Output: **10:25**
